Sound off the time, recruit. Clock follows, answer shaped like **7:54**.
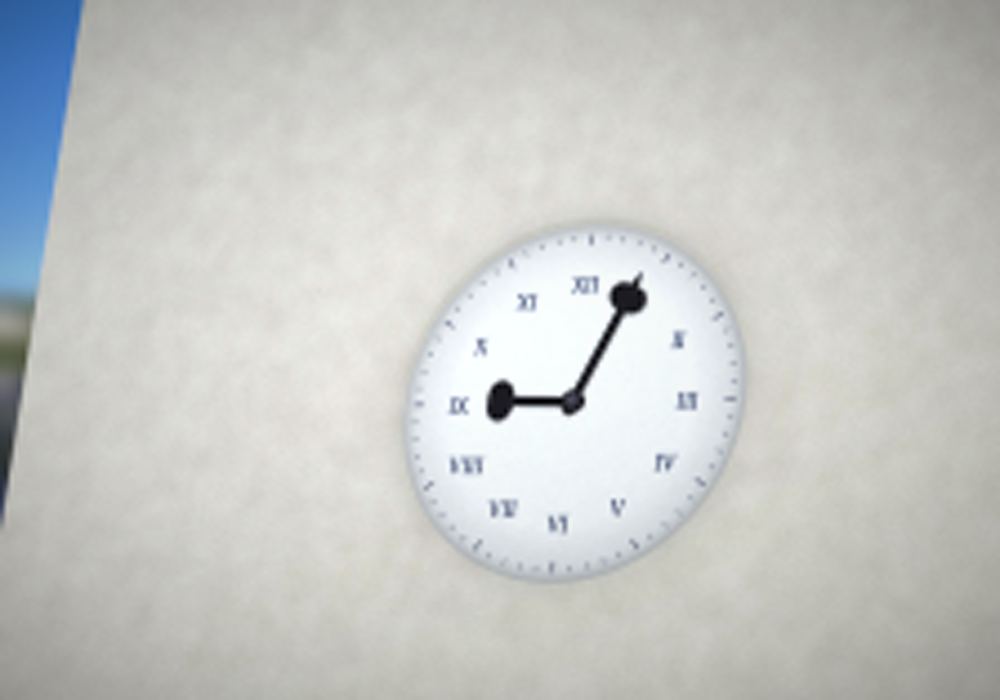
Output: **9:04**
